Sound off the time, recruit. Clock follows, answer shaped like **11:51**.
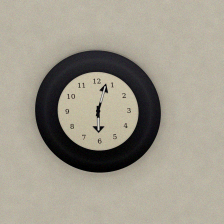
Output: **6:03**
